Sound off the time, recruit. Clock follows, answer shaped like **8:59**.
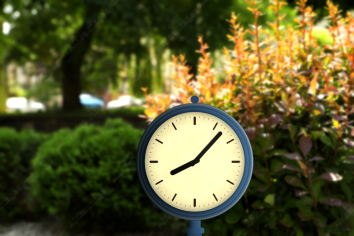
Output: **8:07**
